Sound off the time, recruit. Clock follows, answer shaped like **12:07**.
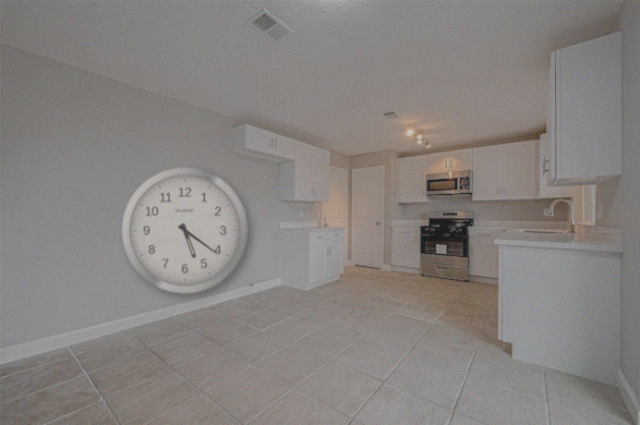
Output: **5:21**
